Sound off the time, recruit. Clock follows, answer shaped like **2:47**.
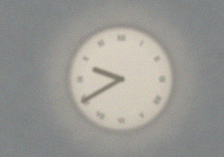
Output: **9:40**
